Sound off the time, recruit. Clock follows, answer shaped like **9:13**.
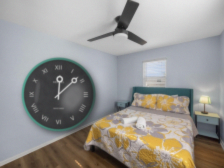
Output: **12:08**
